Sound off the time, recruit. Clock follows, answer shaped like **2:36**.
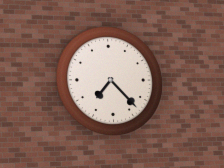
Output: **7:23**
